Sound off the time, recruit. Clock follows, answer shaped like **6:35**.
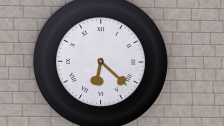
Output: **6:22**
